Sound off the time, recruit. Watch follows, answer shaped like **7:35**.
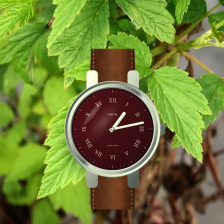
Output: **1:13**
